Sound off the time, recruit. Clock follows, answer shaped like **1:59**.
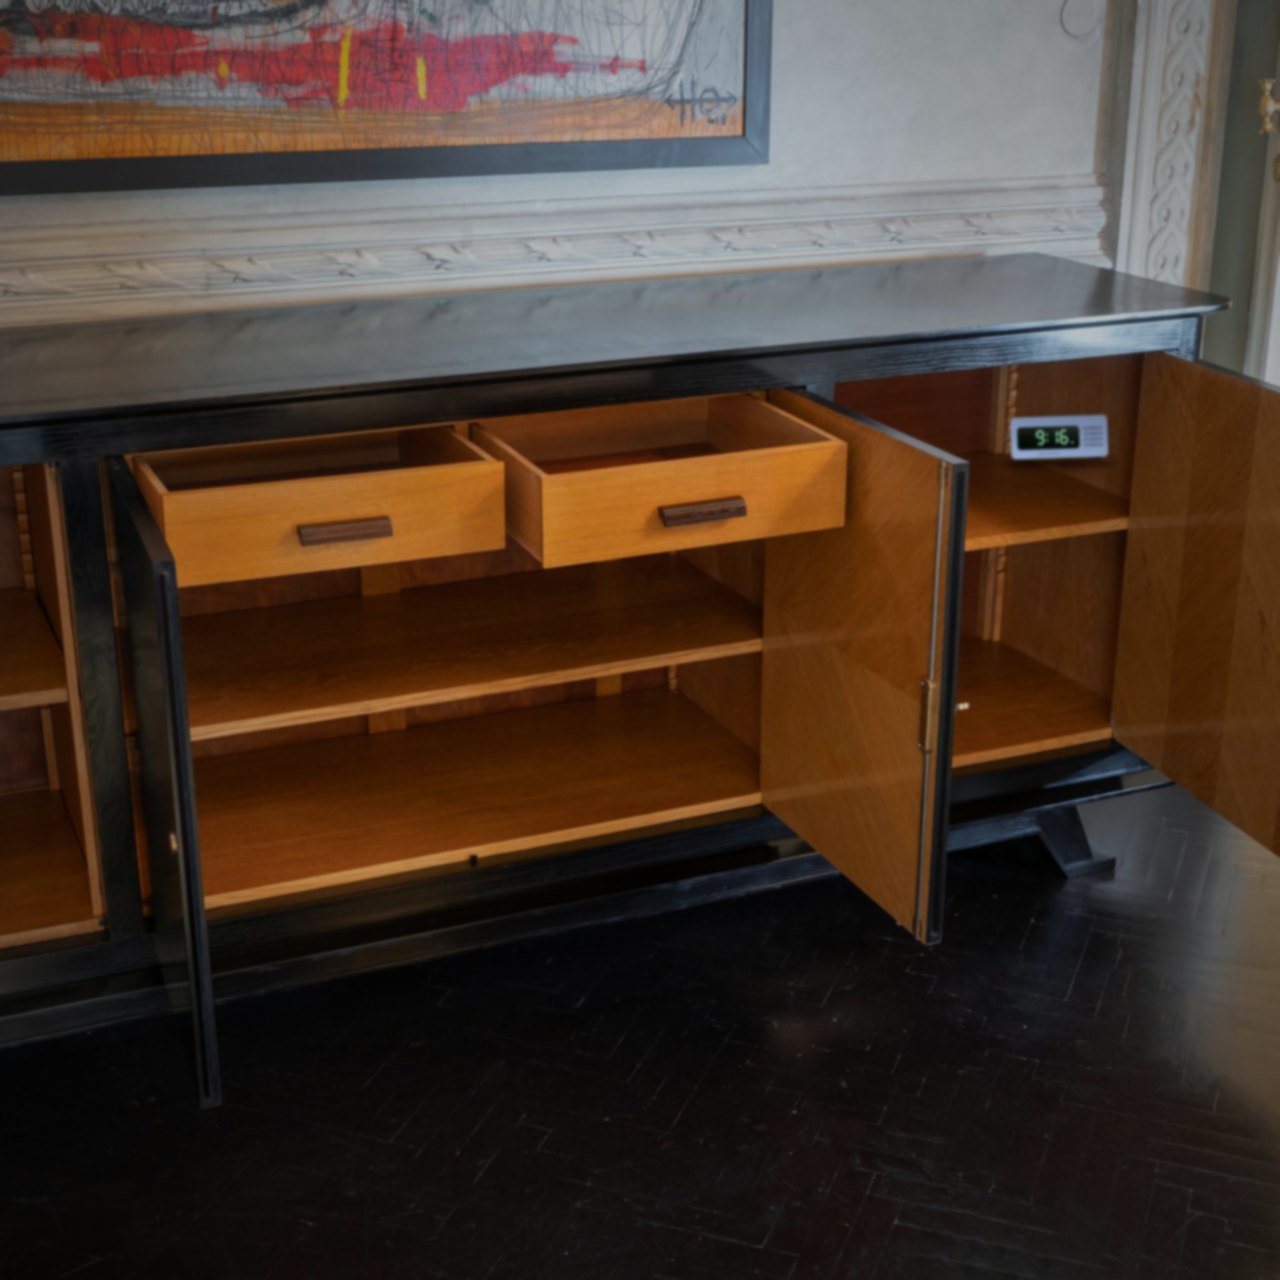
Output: **9:16**
